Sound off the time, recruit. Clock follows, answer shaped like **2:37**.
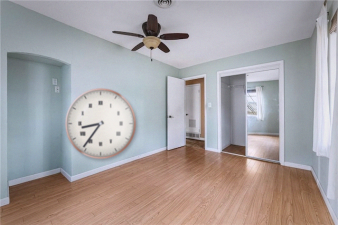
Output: **8:36**
